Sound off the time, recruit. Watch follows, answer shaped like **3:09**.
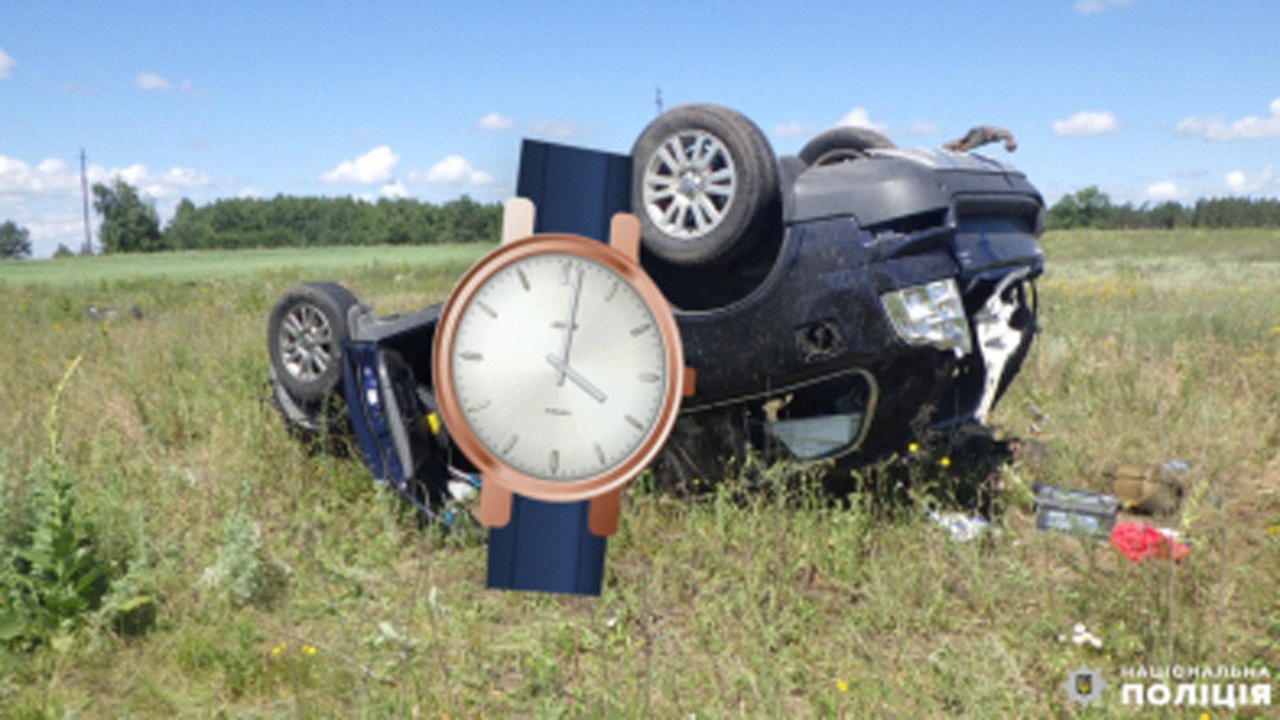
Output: **4:01**
